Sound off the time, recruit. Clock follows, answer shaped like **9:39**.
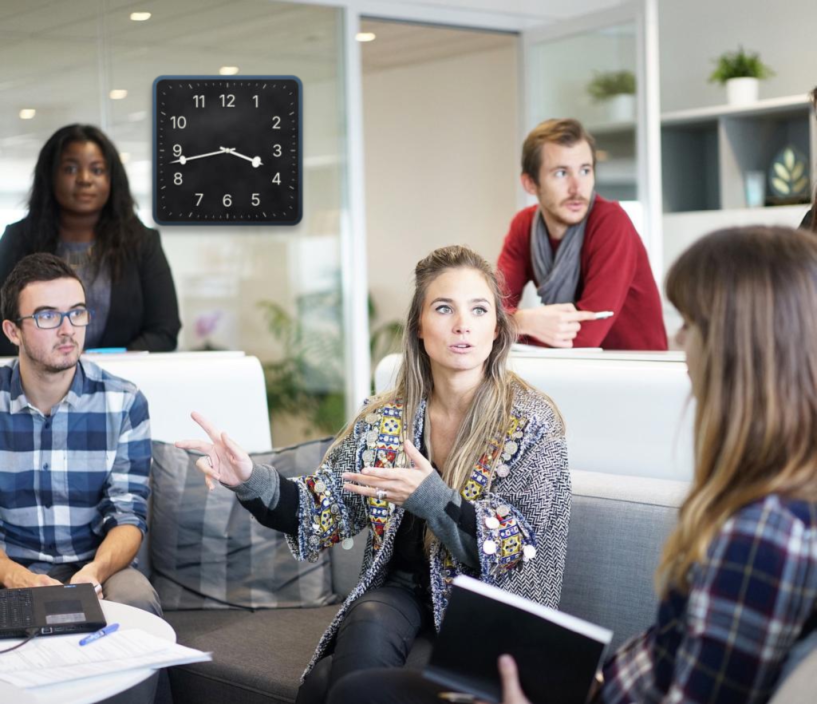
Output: **3:43**
